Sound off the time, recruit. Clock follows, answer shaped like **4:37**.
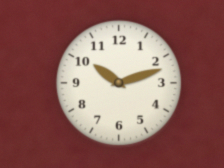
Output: **10:12**
